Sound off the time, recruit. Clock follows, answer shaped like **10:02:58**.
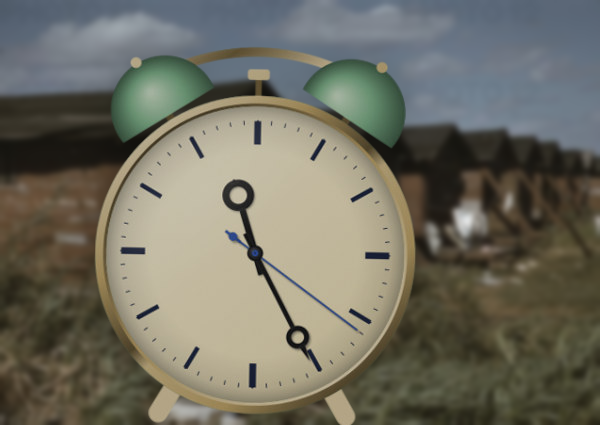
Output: **11:25:21**
